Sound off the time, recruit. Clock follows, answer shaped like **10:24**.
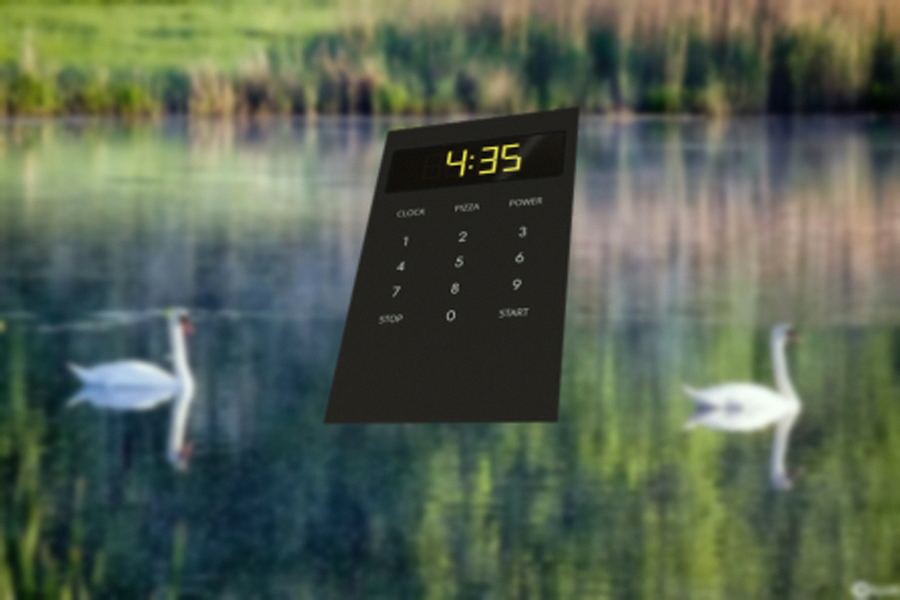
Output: **4:35**
